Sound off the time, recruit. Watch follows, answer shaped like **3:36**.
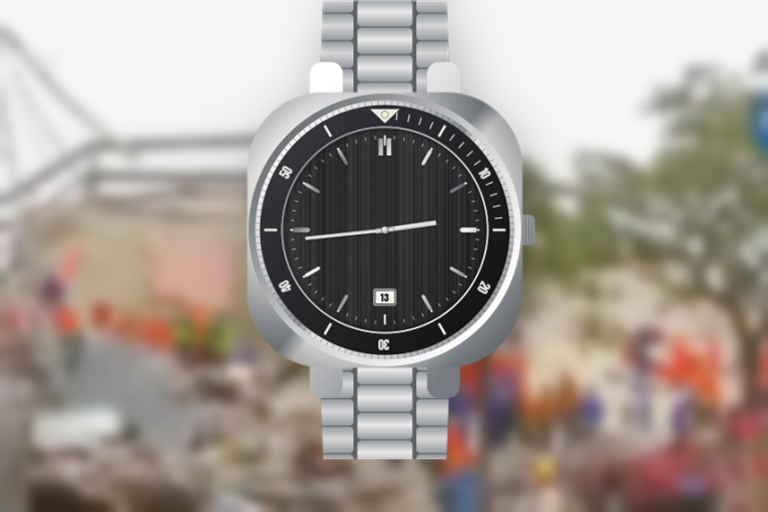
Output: **2:44**
